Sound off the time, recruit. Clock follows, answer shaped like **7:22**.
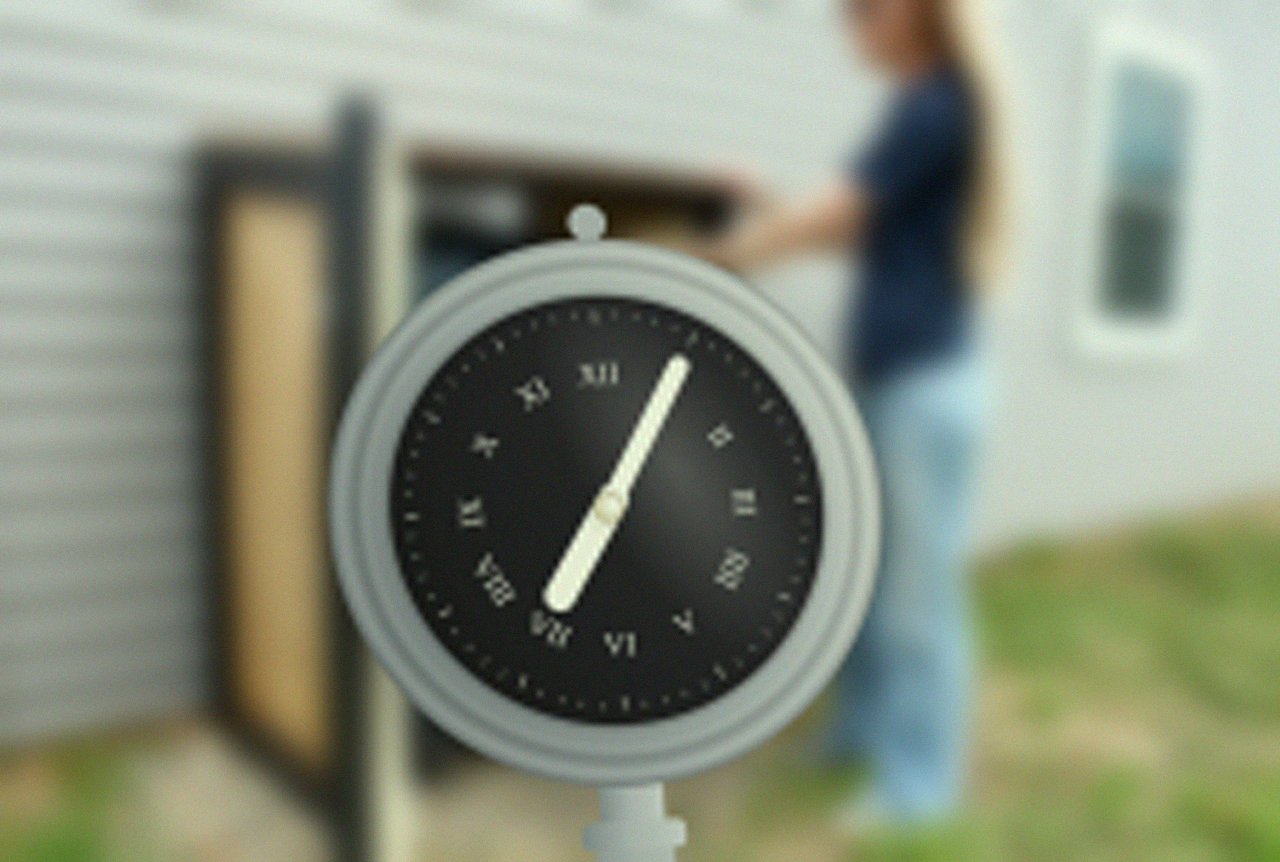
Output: **7:05**
